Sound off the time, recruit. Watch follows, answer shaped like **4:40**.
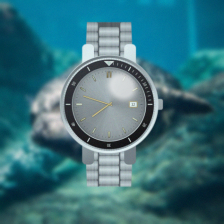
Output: **7:48**
